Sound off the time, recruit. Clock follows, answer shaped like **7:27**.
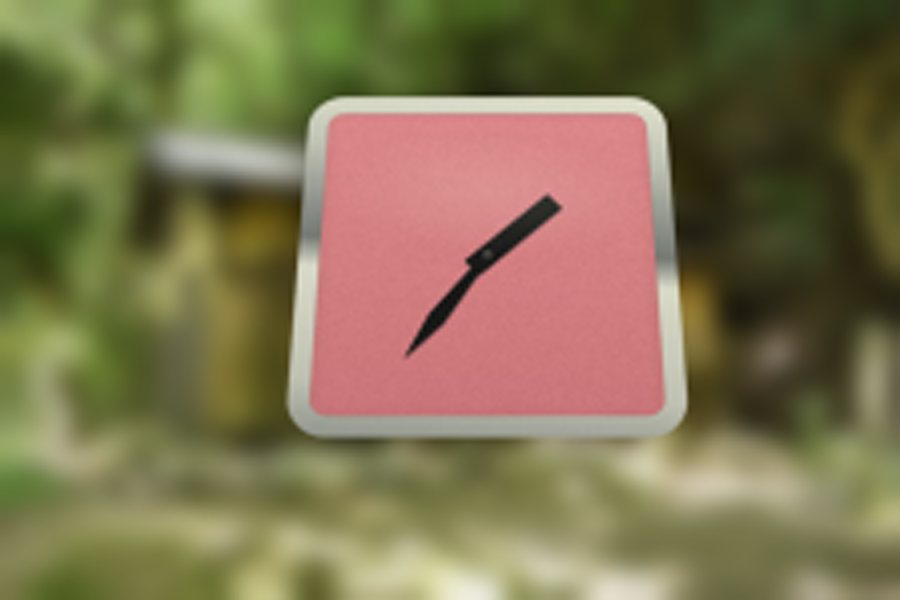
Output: **1:36**
